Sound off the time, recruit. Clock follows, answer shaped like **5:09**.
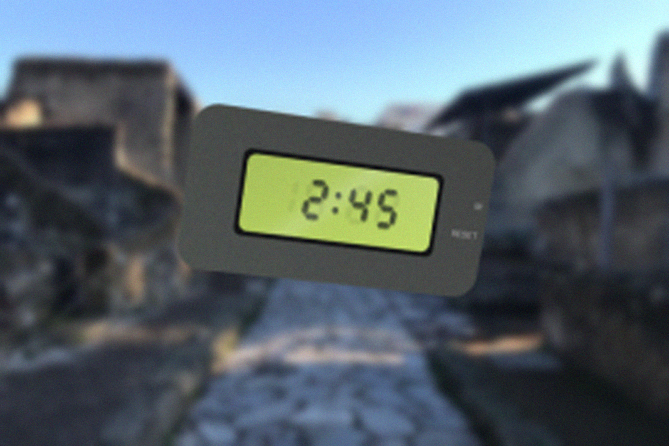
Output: **2:45**
